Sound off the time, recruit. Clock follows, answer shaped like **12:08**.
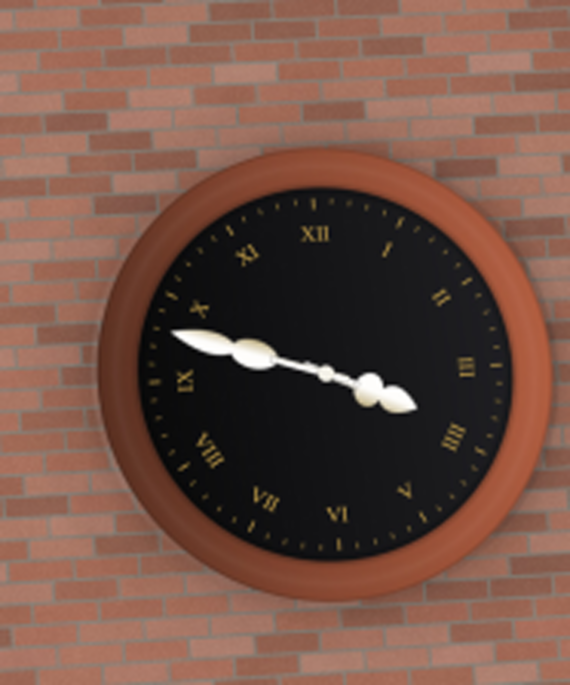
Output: **3:48**
